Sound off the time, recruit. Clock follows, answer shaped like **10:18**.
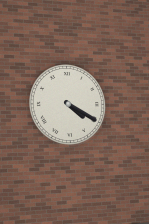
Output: **4:20**
